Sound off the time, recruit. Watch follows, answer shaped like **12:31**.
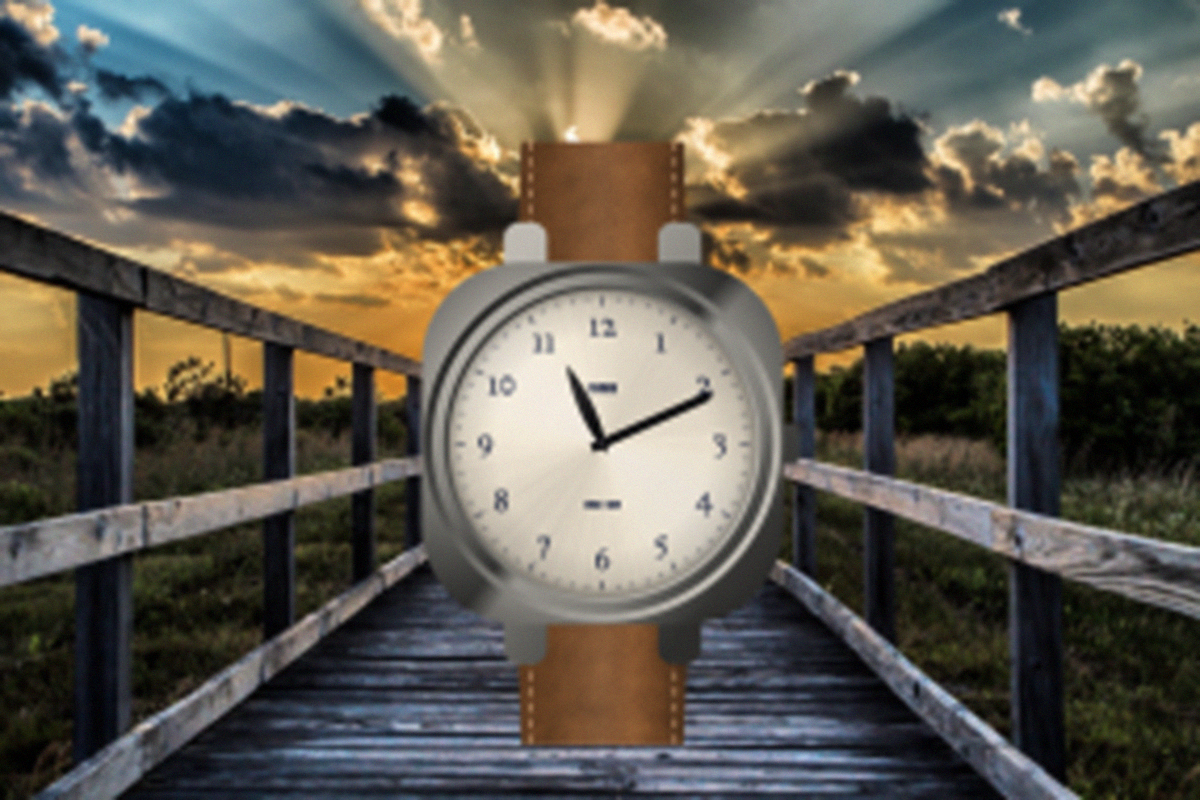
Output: **11:11**
